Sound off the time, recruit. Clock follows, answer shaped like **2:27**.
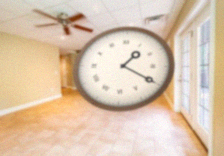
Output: **1:20**
